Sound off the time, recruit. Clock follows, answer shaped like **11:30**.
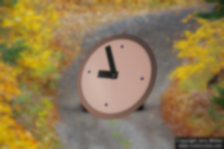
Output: **8:55**
